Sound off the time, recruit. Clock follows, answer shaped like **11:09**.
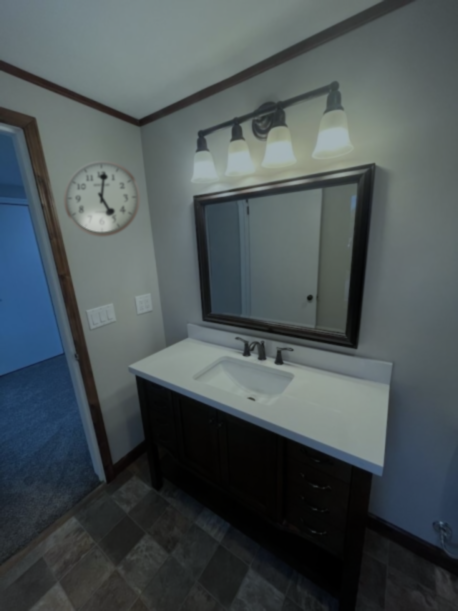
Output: **5:01**
